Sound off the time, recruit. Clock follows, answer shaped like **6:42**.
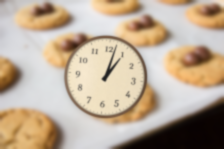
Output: **1:02**
